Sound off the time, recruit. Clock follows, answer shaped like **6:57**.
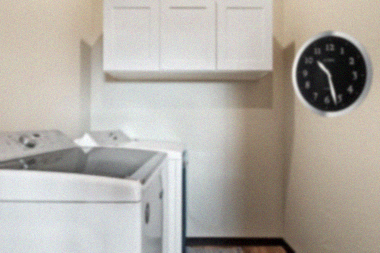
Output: **10:27**
